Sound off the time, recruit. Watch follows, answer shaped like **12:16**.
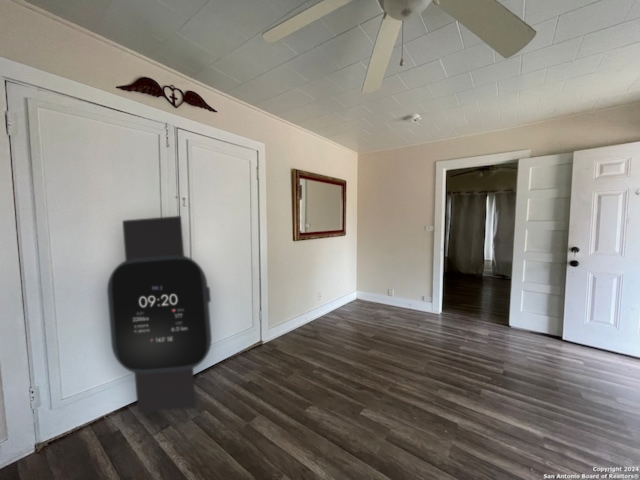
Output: **9:20**
